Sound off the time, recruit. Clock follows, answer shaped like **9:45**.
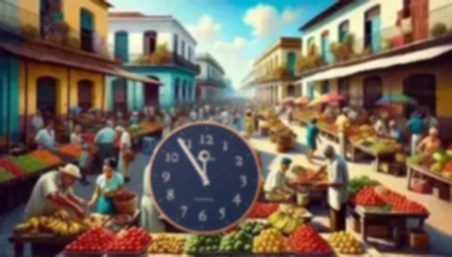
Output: **11:54**
